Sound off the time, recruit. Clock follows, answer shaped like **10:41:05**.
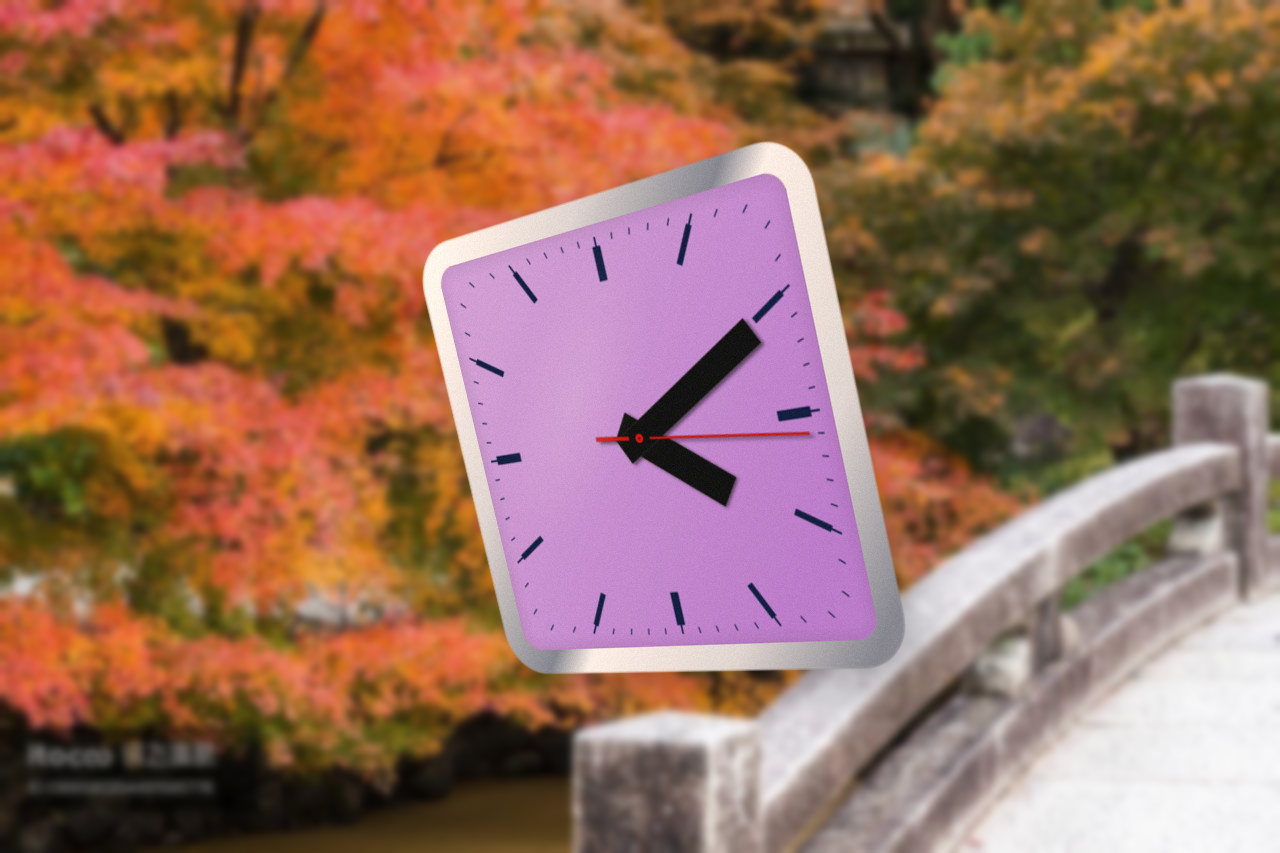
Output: **4:10:16**
